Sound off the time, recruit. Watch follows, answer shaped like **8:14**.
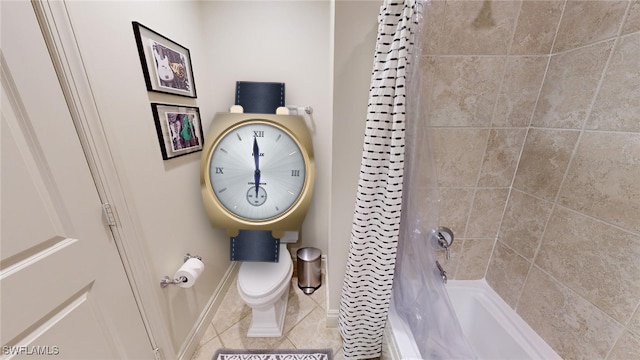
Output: **5:59**
